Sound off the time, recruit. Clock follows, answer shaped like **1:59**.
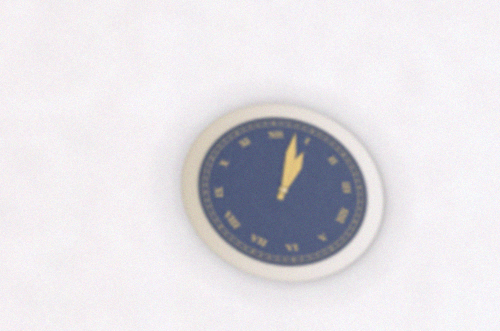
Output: **1:03**
